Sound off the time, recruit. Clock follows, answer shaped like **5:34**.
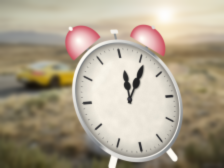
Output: **12:06**
